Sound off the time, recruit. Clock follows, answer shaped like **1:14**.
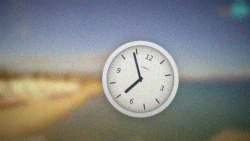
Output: **6:54**
